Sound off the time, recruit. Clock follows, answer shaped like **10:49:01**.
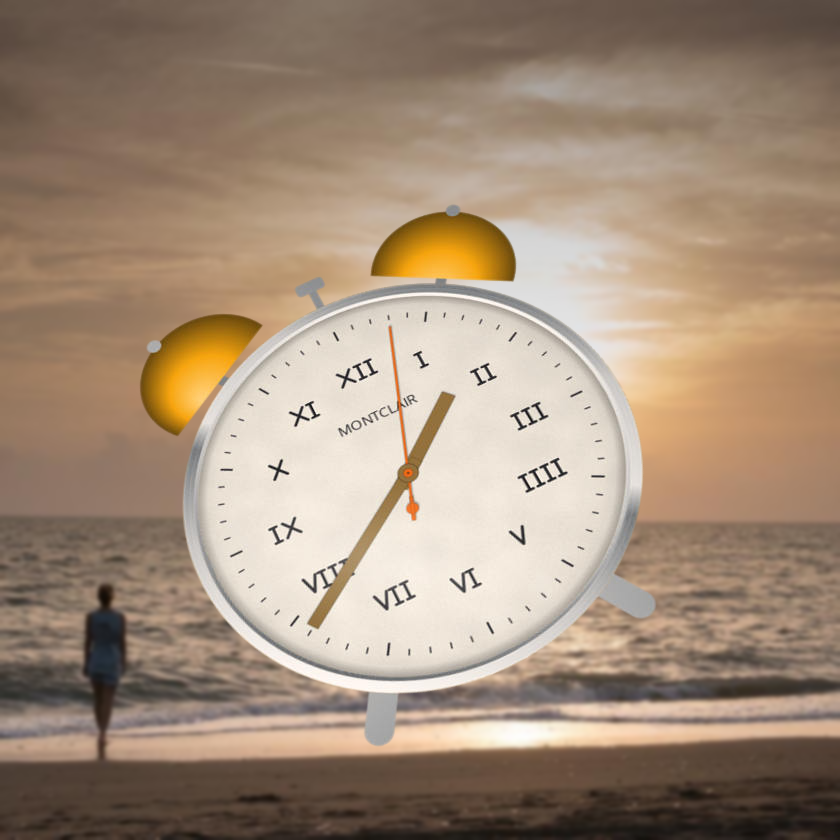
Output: **1:39:03**
